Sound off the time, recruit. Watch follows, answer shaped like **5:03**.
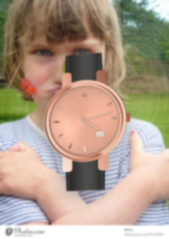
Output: **4:13**
